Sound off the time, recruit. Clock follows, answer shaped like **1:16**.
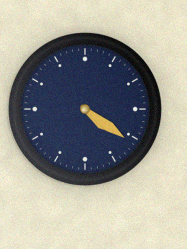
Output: **4:21**
